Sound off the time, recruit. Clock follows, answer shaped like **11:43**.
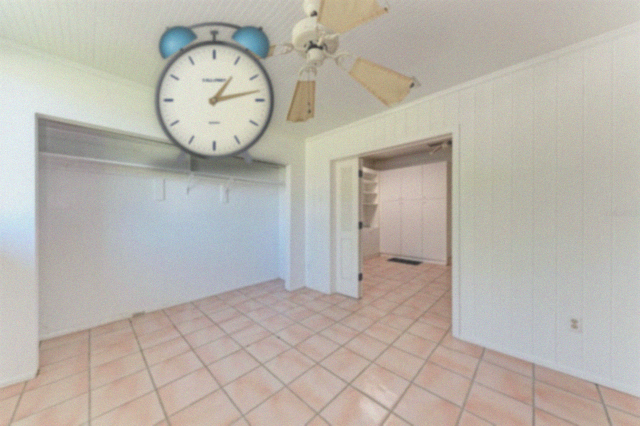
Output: **1:13**
